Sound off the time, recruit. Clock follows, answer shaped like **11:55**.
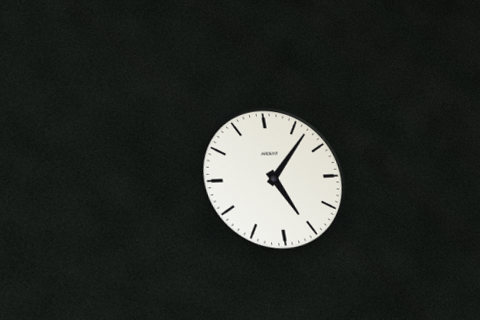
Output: **5:07**
